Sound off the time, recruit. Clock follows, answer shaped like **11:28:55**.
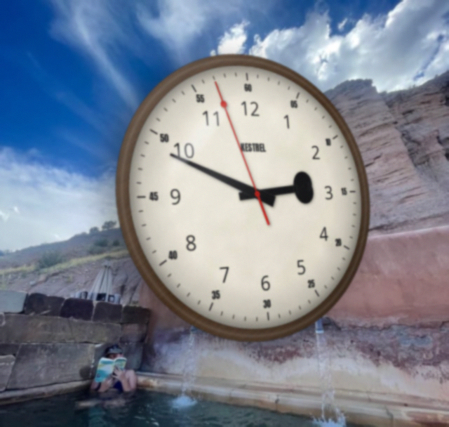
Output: **2:48:57**
